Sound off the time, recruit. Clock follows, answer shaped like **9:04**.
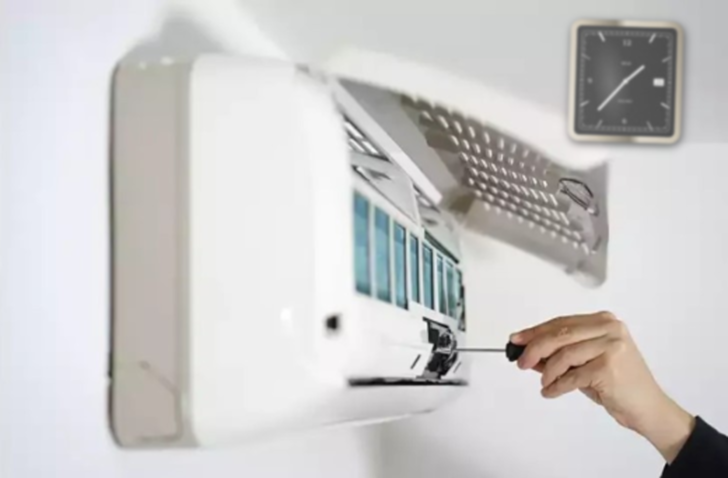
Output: **1:37**
